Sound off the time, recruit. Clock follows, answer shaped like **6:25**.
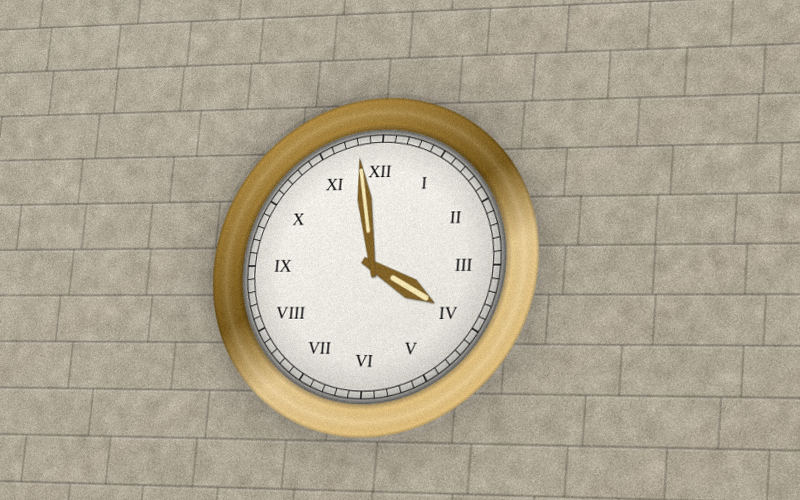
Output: **3:58**
